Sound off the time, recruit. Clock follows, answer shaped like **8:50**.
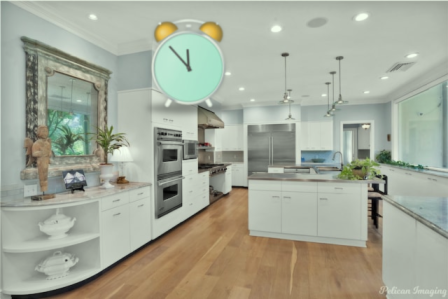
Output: **11:53**
